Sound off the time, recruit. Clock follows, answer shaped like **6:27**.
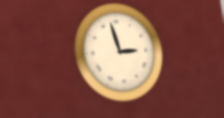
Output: **2:58**
